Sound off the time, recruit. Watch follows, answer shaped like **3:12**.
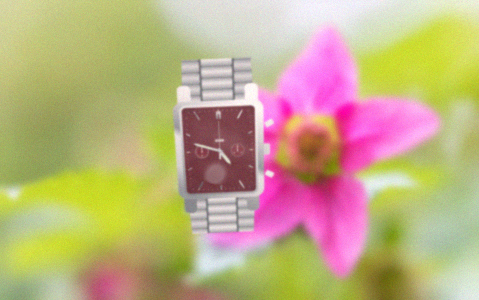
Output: **4:48**
